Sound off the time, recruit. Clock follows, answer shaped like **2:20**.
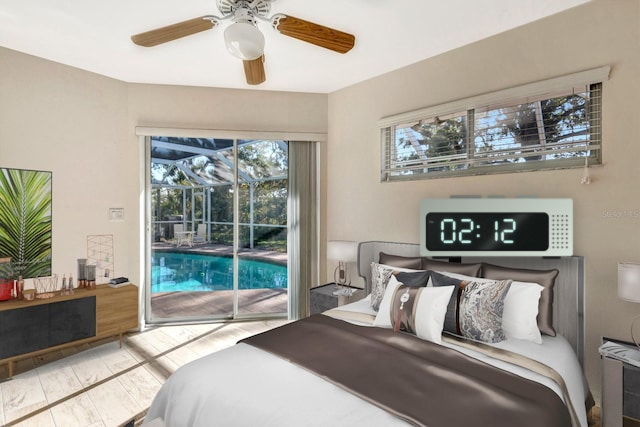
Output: **2:12**
